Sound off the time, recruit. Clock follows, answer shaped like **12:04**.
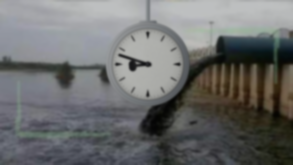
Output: **8:48**
